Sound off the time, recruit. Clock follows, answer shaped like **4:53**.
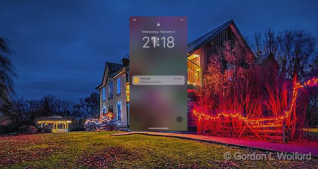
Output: **21:18**
